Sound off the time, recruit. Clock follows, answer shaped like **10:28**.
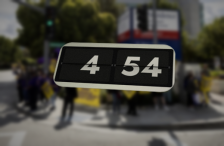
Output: **4:54**
